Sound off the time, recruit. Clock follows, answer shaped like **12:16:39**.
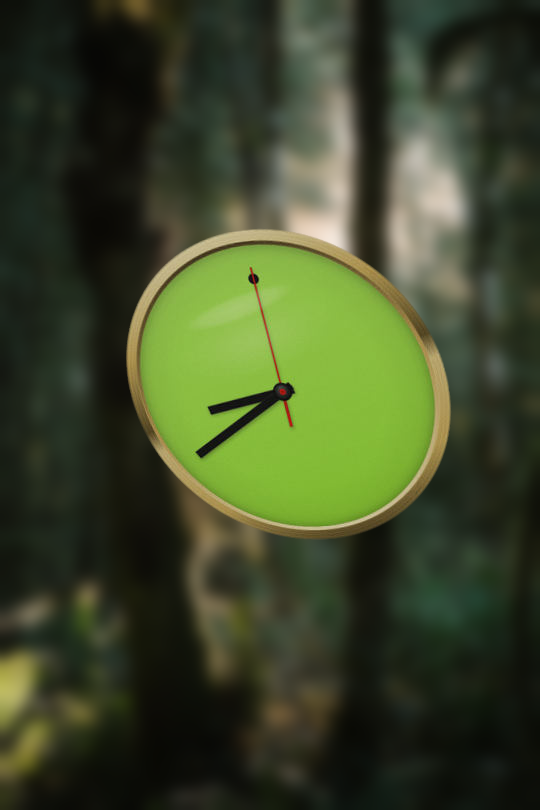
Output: **8:40:00**
